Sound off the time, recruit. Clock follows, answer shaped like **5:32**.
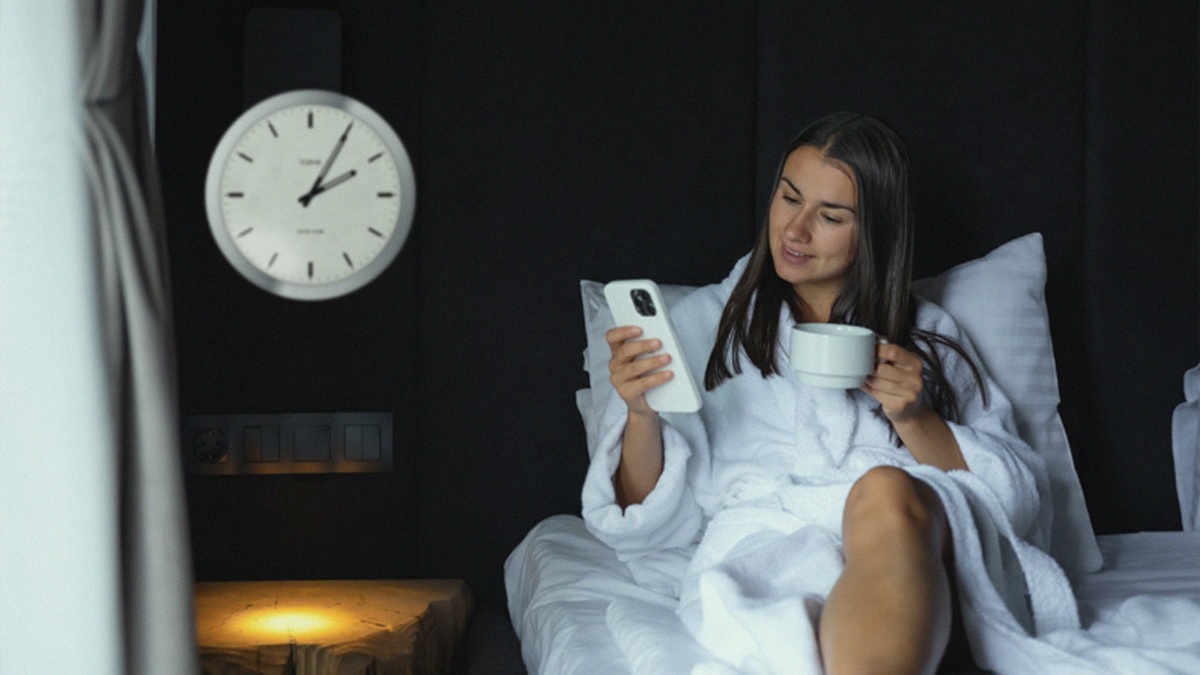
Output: **2:05**
